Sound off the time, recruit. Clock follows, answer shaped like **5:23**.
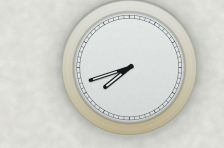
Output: **7:42**
